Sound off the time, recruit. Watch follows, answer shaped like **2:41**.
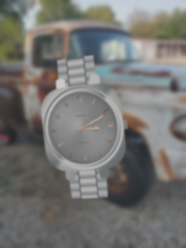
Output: **3:11**
